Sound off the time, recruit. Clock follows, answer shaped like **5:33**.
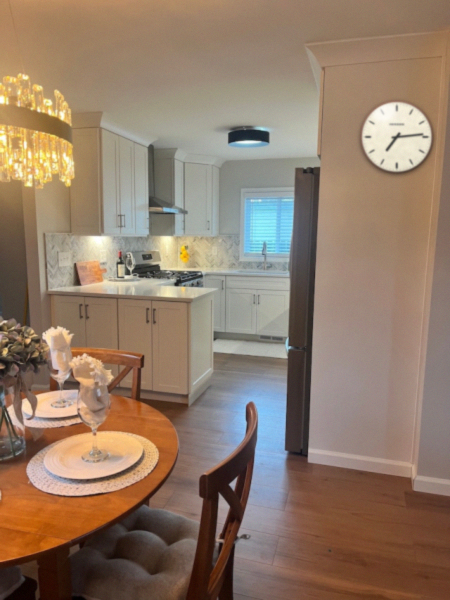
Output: **7:14**
